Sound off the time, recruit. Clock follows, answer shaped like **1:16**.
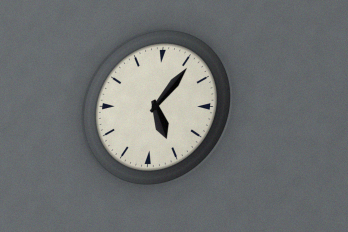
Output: **5:06**
